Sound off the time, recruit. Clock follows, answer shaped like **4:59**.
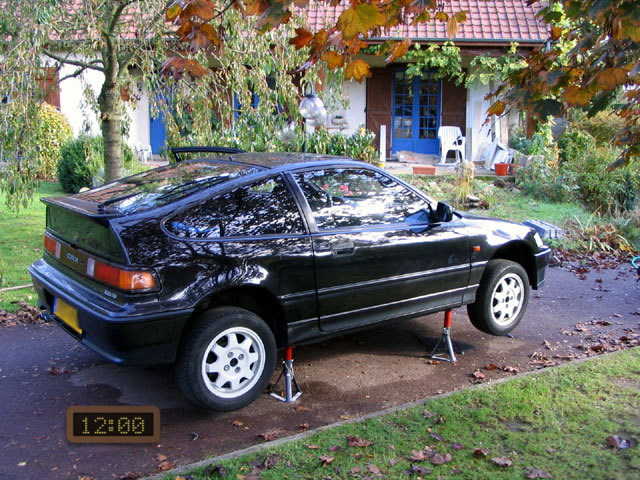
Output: **12:00**
